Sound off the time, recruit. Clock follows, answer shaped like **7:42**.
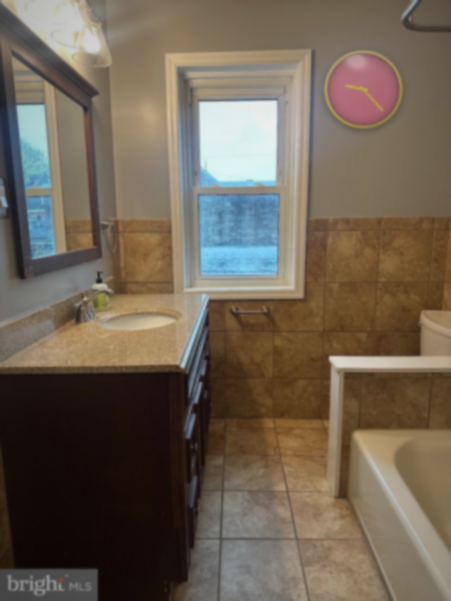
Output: **9:23**
